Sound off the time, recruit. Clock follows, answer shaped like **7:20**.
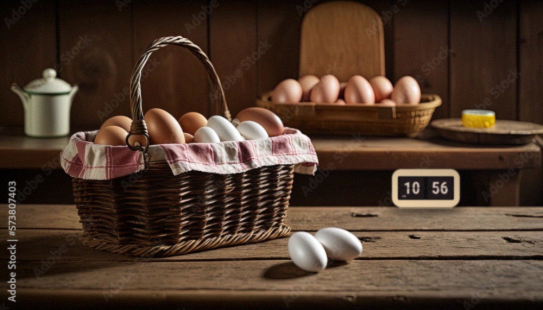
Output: **10:56**
